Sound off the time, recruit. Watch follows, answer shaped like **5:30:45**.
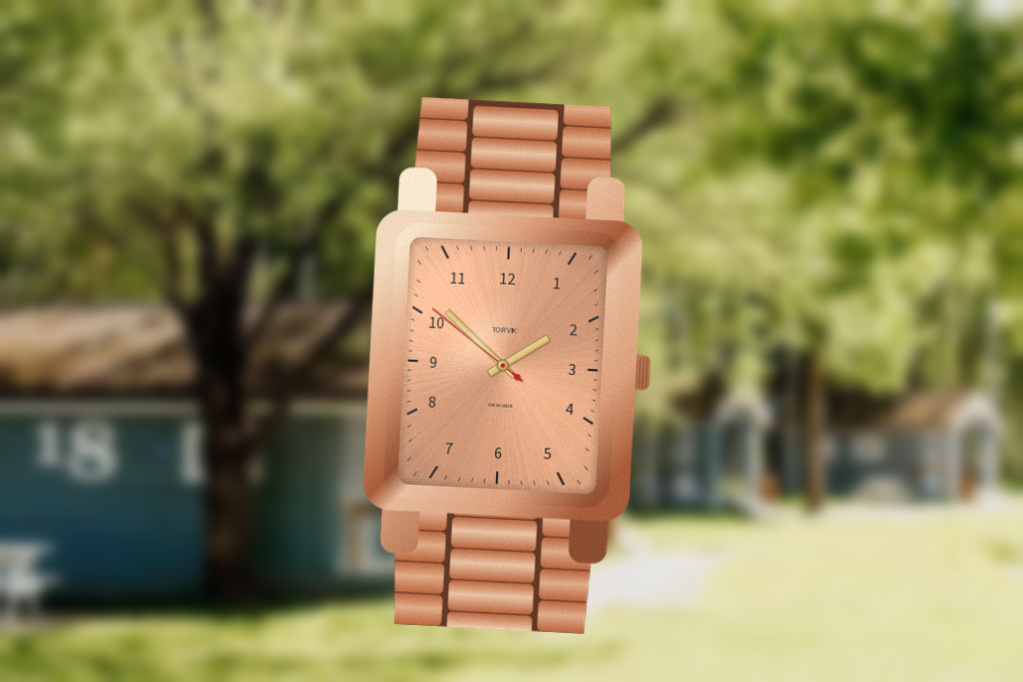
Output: **1:51:51**
